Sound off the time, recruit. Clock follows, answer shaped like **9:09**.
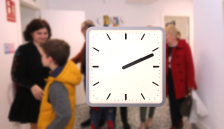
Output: **2:11**
